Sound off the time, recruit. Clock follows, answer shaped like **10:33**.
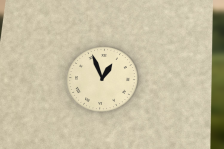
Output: **12:56**
